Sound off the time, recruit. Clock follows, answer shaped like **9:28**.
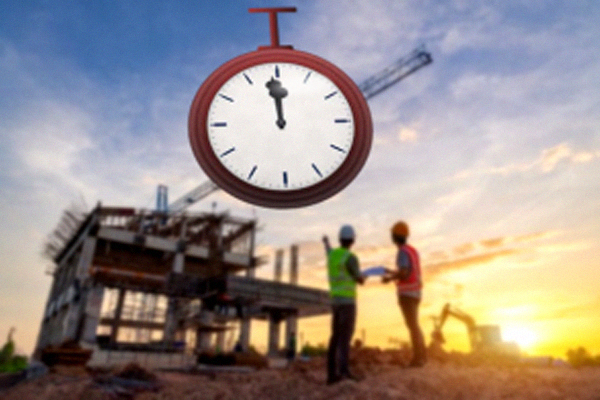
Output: **11:59**
